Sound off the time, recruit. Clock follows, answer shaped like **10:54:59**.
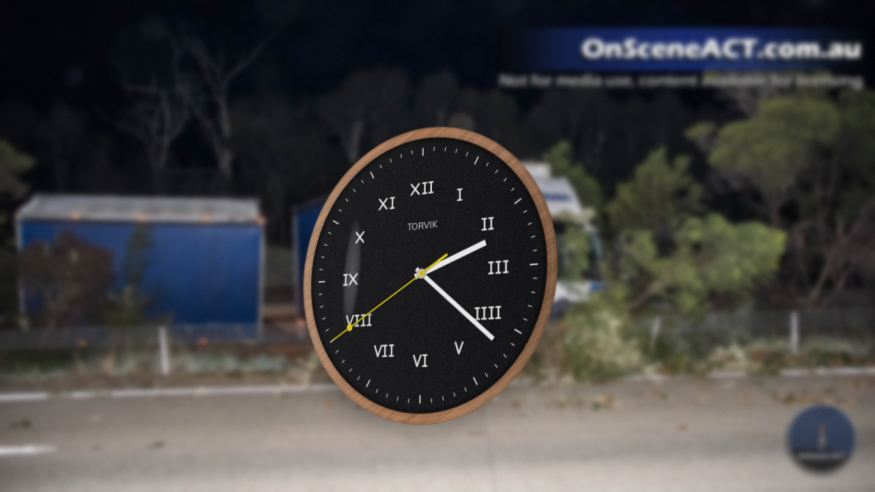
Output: **2:21:40**
